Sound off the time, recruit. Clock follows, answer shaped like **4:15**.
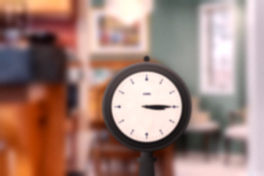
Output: **3:15**
